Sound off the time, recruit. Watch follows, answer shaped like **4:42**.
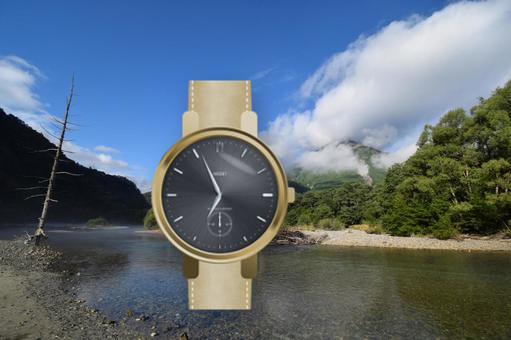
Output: **6:56**
